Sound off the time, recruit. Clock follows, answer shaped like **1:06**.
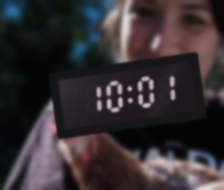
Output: **10:01**
